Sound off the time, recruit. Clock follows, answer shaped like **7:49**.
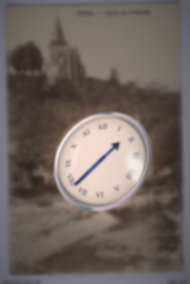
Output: **1:38**
